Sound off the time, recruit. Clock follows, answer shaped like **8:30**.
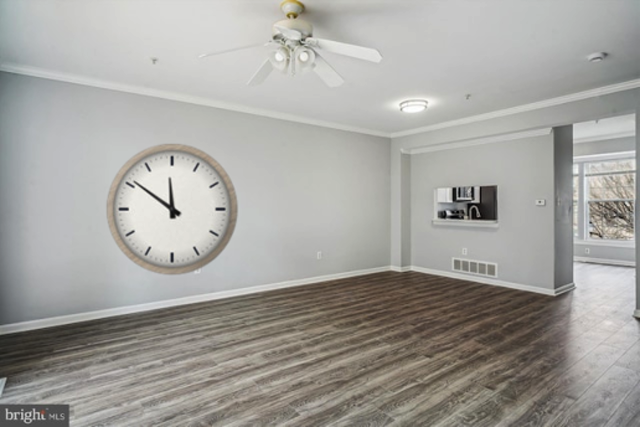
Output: **11:51**
